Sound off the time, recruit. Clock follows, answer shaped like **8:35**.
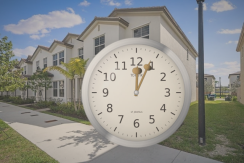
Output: **12:04**
